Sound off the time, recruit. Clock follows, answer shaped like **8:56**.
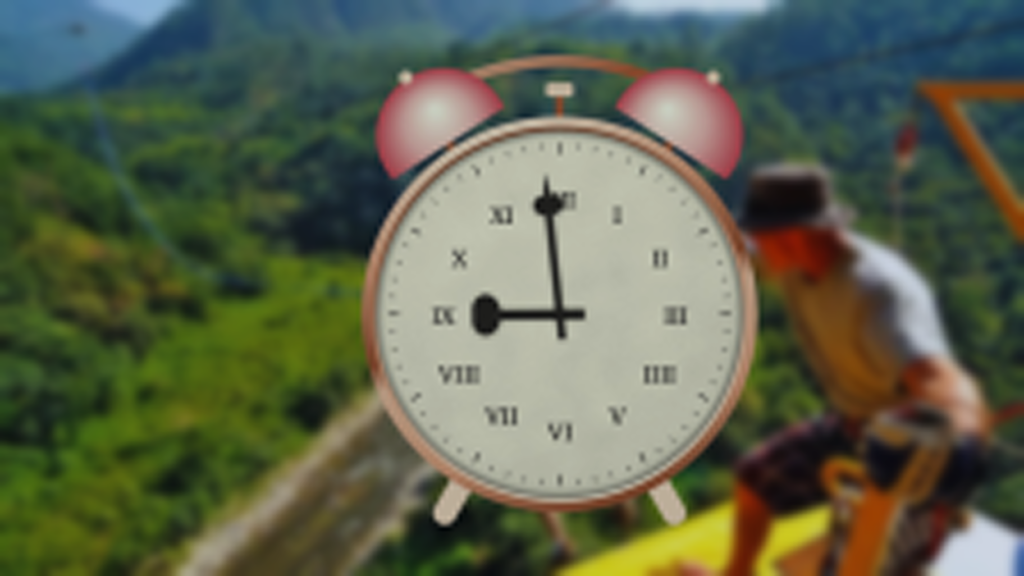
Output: **8:59**
